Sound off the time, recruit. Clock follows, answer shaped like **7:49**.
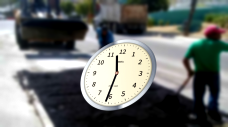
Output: **11:31**
